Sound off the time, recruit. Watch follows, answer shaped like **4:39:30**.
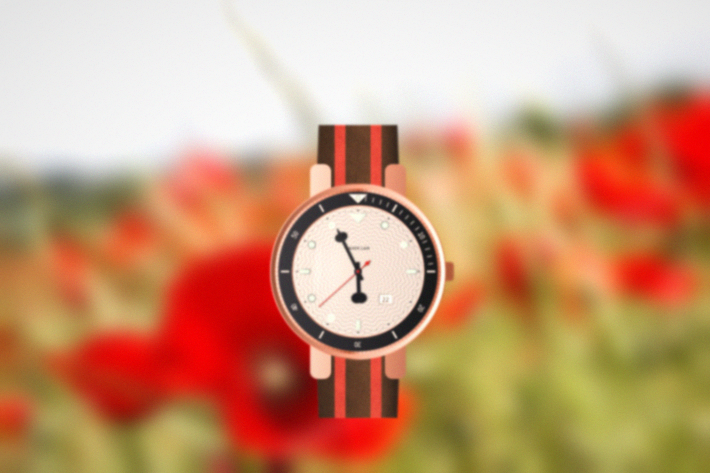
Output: **5:55:38**
